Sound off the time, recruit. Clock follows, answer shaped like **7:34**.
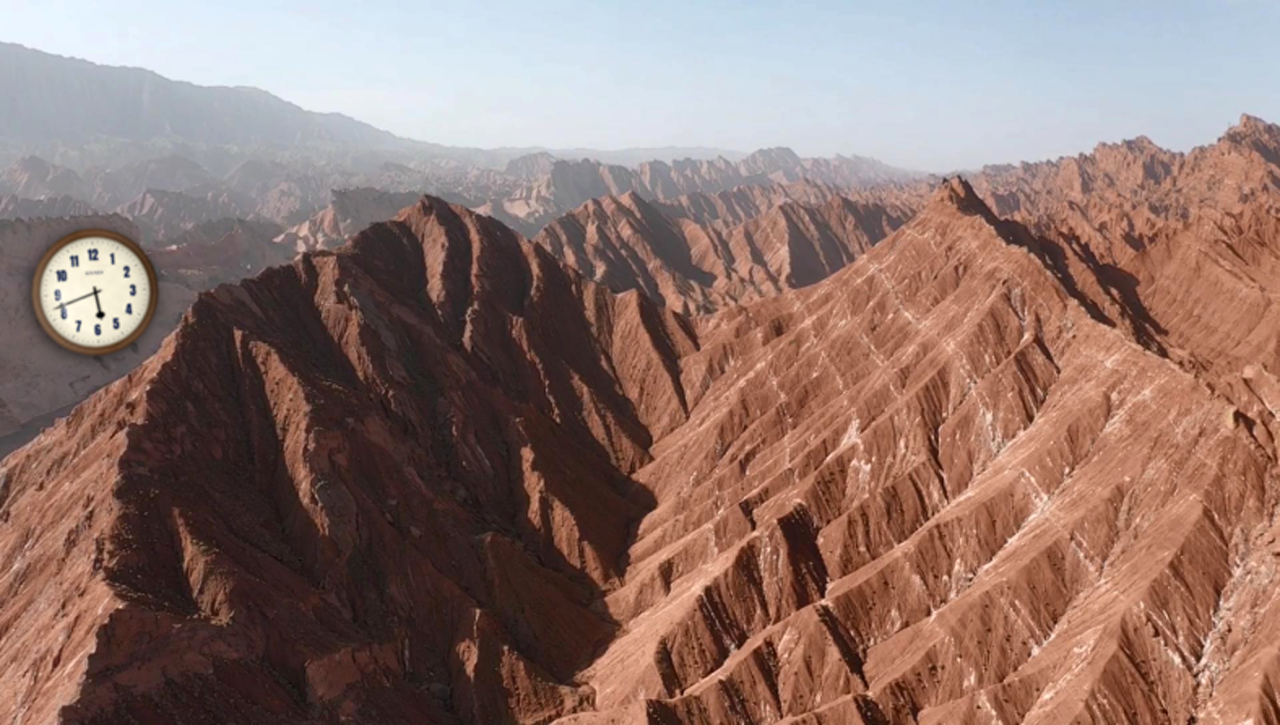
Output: **5:42**
